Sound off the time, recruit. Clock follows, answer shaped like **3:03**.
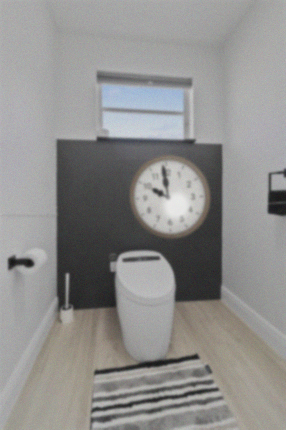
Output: **9:59**
